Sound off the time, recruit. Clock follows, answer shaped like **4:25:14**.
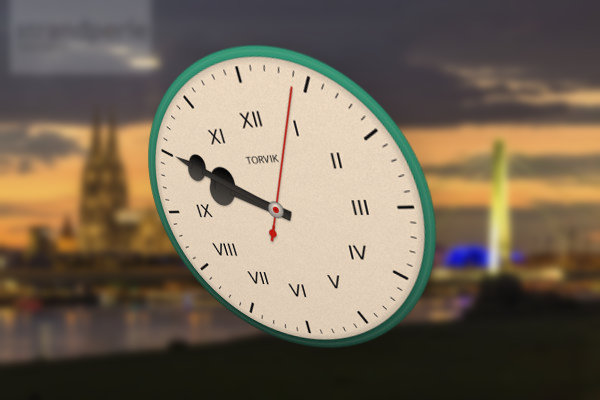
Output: **9:50:04**
